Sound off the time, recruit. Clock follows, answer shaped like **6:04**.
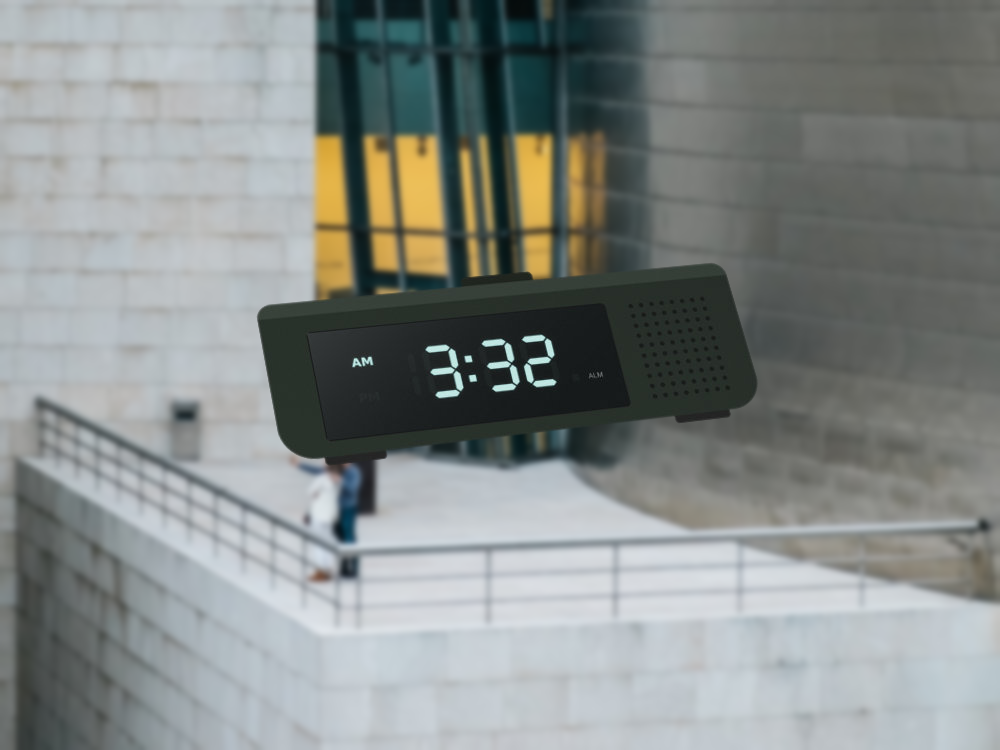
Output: **3:32**
